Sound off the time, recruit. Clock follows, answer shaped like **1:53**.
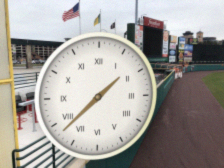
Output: **1:38**
